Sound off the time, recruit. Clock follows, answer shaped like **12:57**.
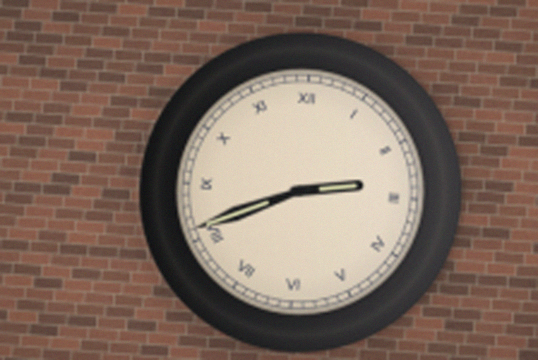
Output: **2:41**
